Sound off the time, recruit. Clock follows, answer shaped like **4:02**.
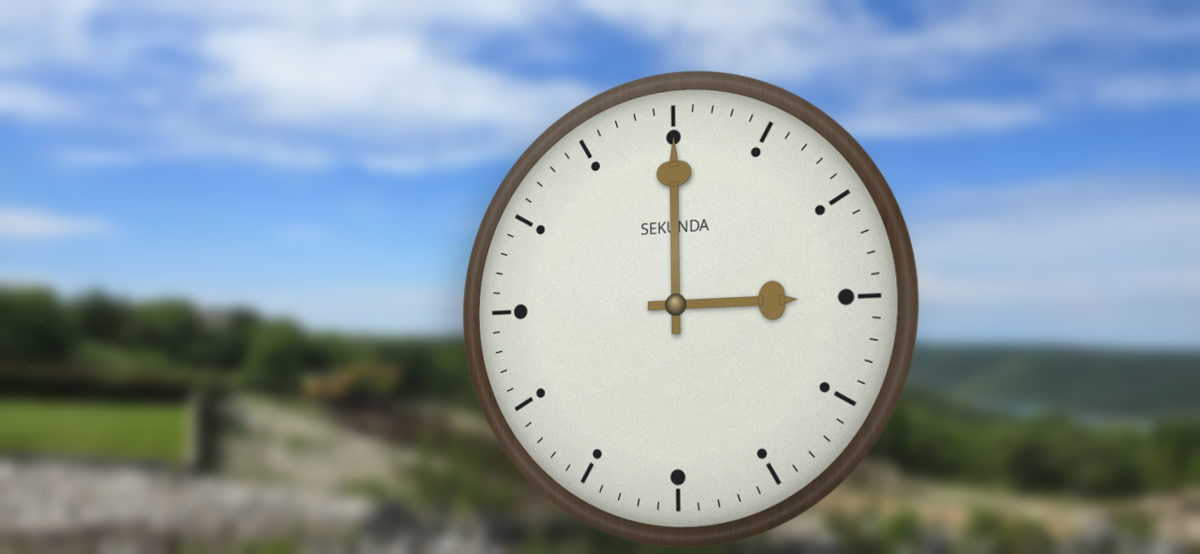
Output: **3:00**
